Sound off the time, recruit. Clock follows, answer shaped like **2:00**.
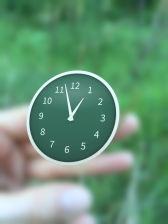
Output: **12:57**
